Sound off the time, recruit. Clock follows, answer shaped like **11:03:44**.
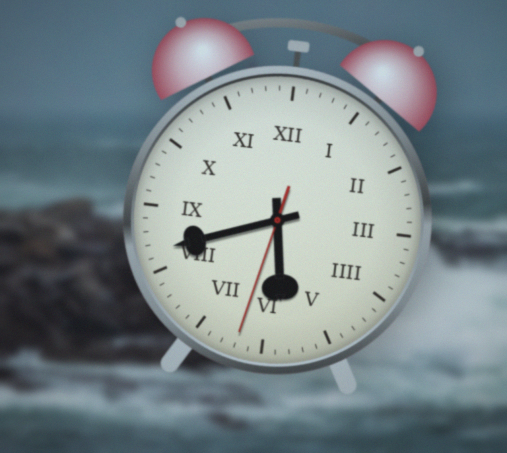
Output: **5:41:32**
